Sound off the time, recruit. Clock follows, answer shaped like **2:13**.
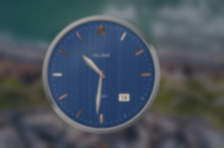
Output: **10:31**
